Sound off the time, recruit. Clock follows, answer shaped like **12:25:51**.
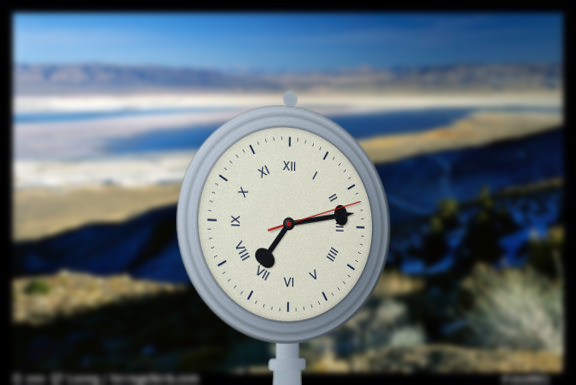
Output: **7:13:12**
